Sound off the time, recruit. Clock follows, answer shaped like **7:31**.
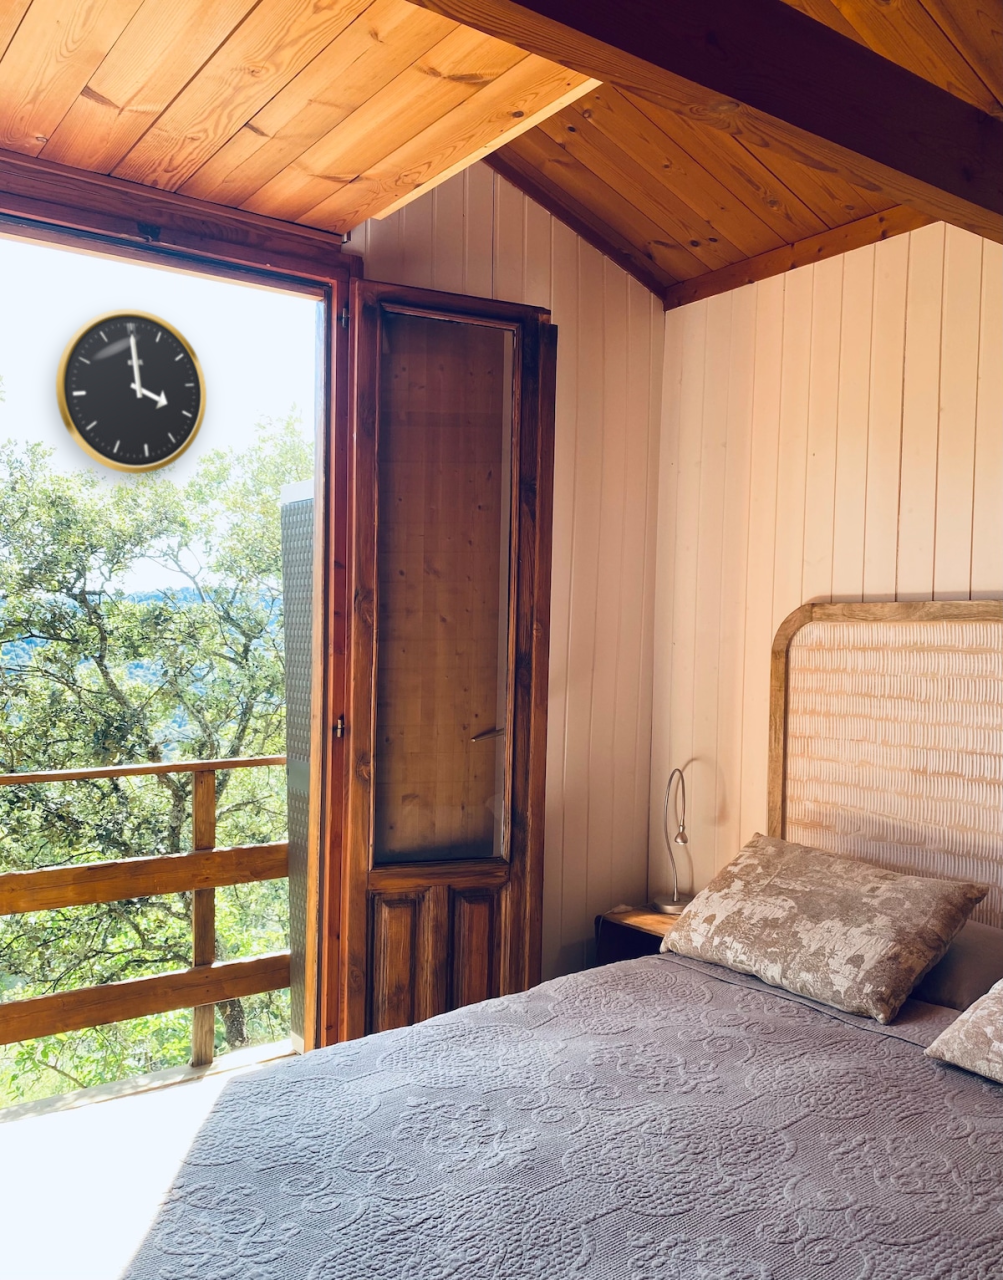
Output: **4:00**
